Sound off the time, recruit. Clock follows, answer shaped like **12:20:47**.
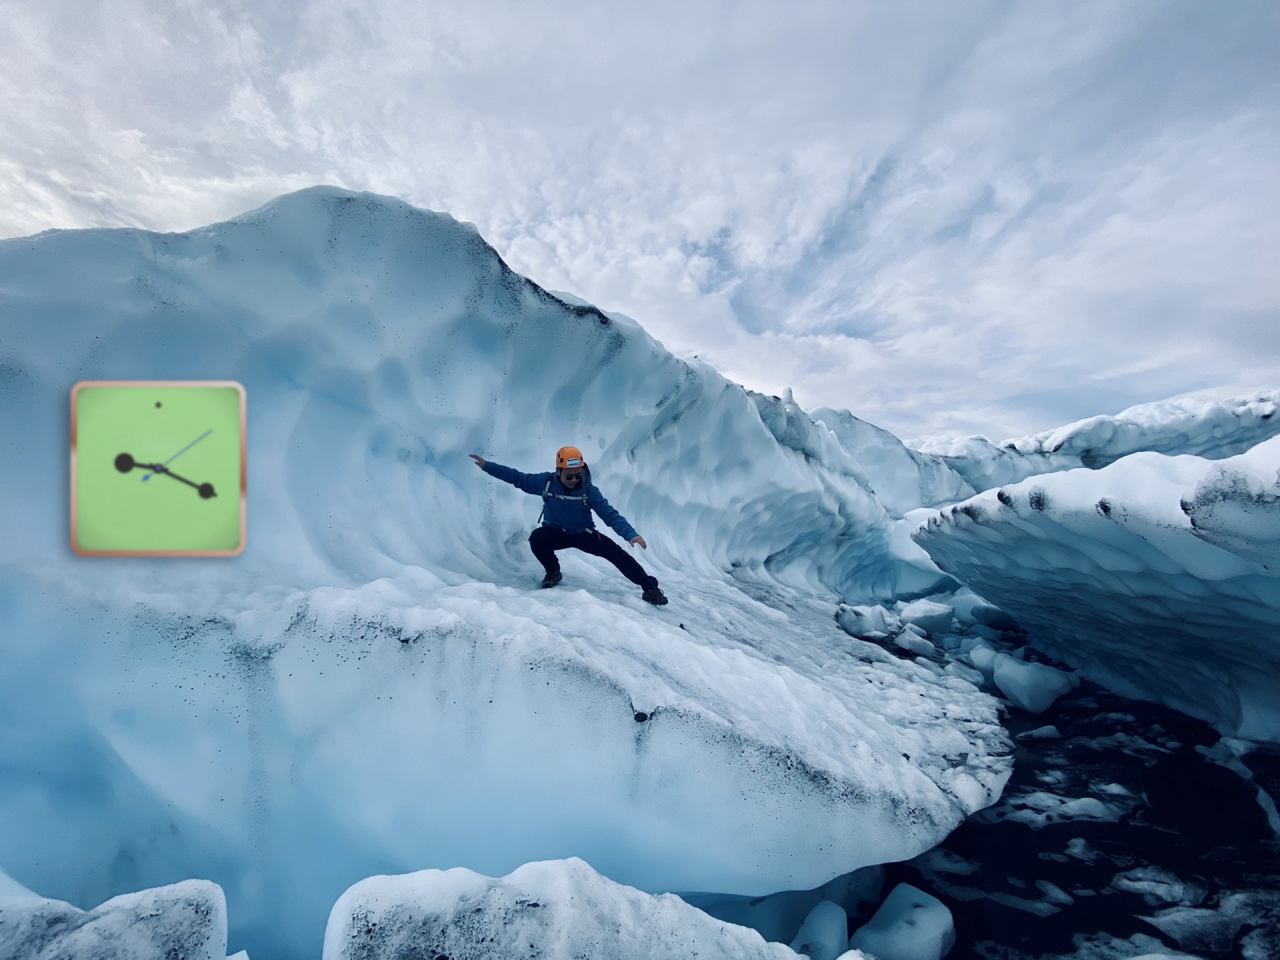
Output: **9:19:09**
